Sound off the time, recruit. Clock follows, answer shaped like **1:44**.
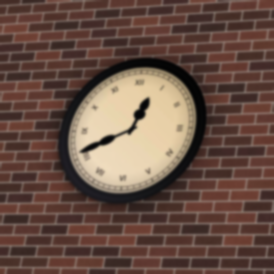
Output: **12:41**
